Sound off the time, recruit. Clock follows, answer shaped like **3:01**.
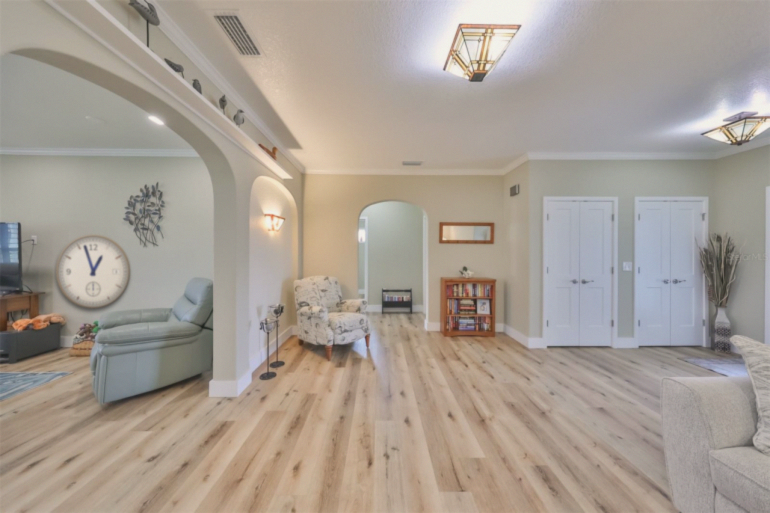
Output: **12:57**
